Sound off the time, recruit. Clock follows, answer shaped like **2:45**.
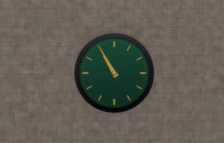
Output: **10:55**
